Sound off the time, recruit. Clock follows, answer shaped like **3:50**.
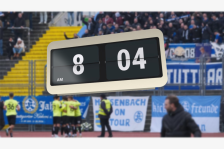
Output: **8:04**
